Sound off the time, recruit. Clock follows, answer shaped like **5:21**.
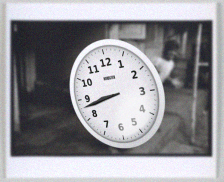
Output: **8:43**
